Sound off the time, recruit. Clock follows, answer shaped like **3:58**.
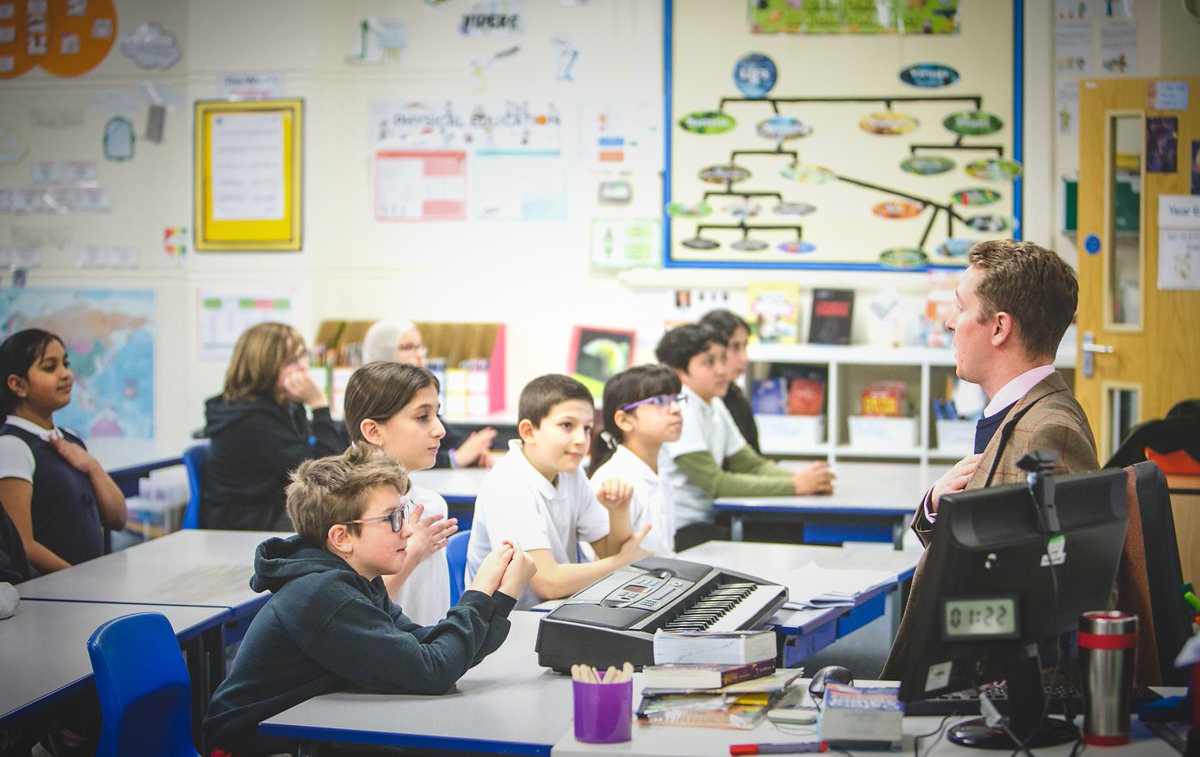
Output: **1:22**
